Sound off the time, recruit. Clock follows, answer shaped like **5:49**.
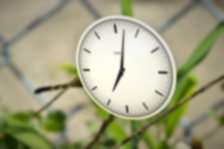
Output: **7:02**
